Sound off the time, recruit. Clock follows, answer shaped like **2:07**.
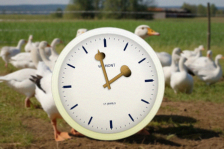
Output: **1:58**
